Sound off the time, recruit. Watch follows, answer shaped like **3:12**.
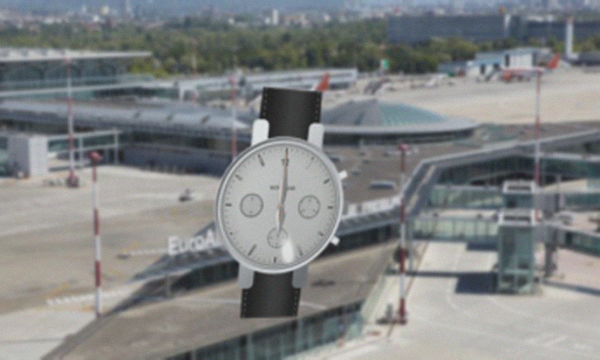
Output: **6:00**
